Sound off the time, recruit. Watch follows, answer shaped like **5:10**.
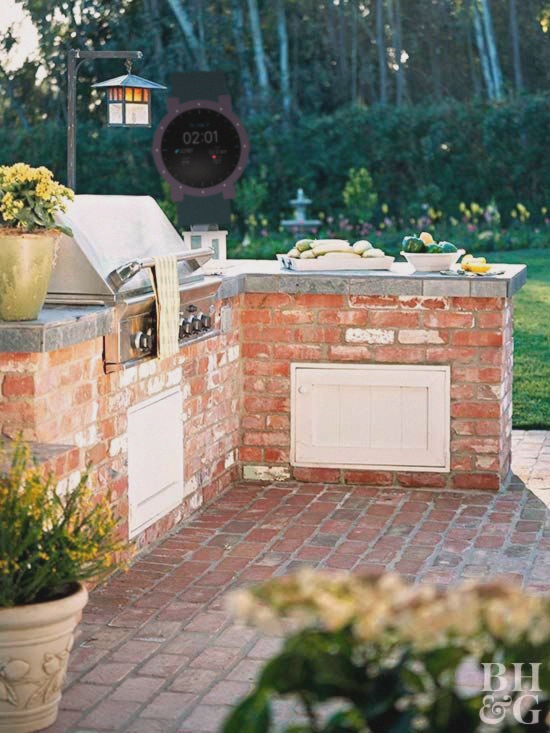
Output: **2:01**
